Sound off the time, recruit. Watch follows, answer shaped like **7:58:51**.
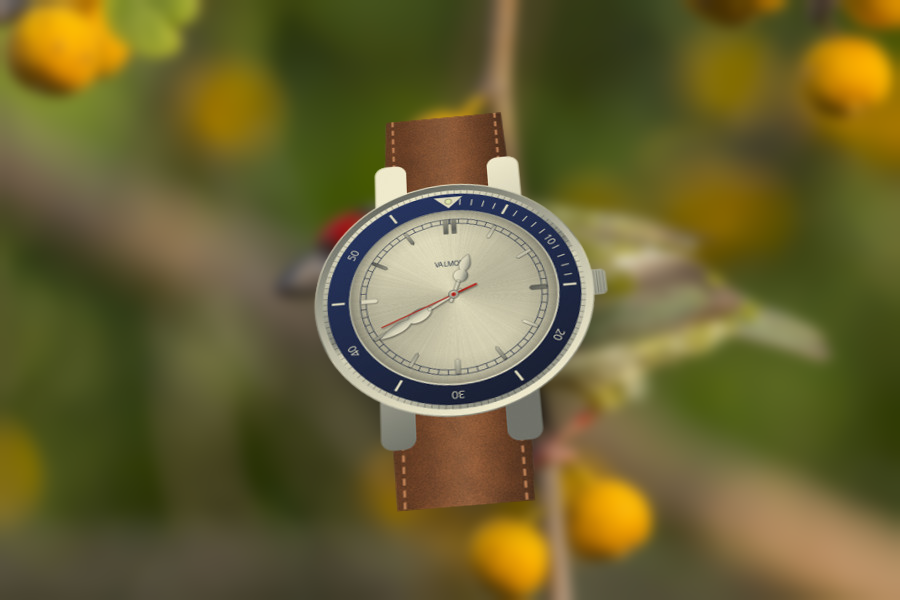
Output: **12:39:41**
